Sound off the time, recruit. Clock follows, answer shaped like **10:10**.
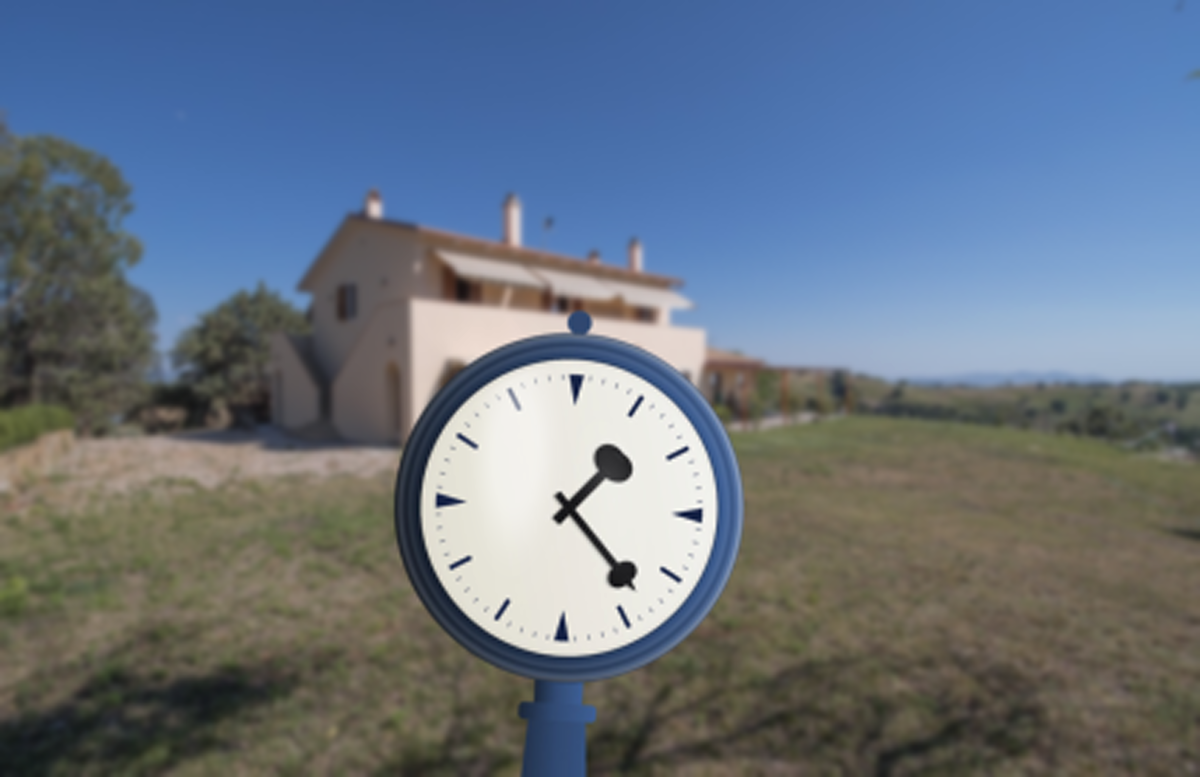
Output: **1:23**
